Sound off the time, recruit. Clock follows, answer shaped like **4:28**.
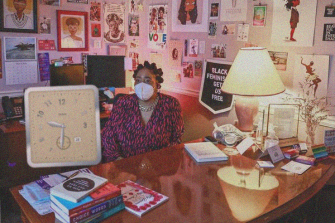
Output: **9:31**
